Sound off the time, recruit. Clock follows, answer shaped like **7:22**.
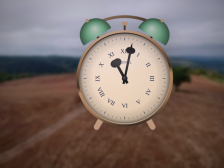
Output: **11:02**
